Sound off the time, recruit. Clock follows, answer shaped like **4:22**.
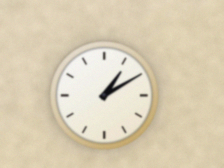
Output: **1:10**
